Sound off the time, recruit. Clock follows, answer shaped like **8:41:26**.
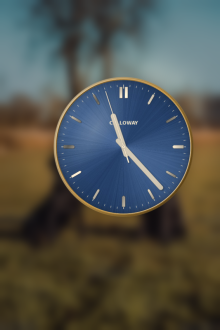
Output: **11:22:57**
